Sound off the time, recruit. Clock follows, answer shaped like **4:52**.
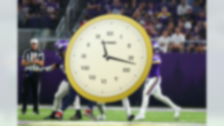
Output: **11:17**
